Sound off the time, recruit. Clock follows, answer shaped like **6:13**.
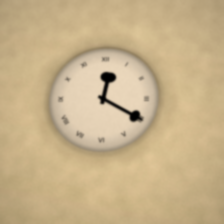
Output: **12:20**
